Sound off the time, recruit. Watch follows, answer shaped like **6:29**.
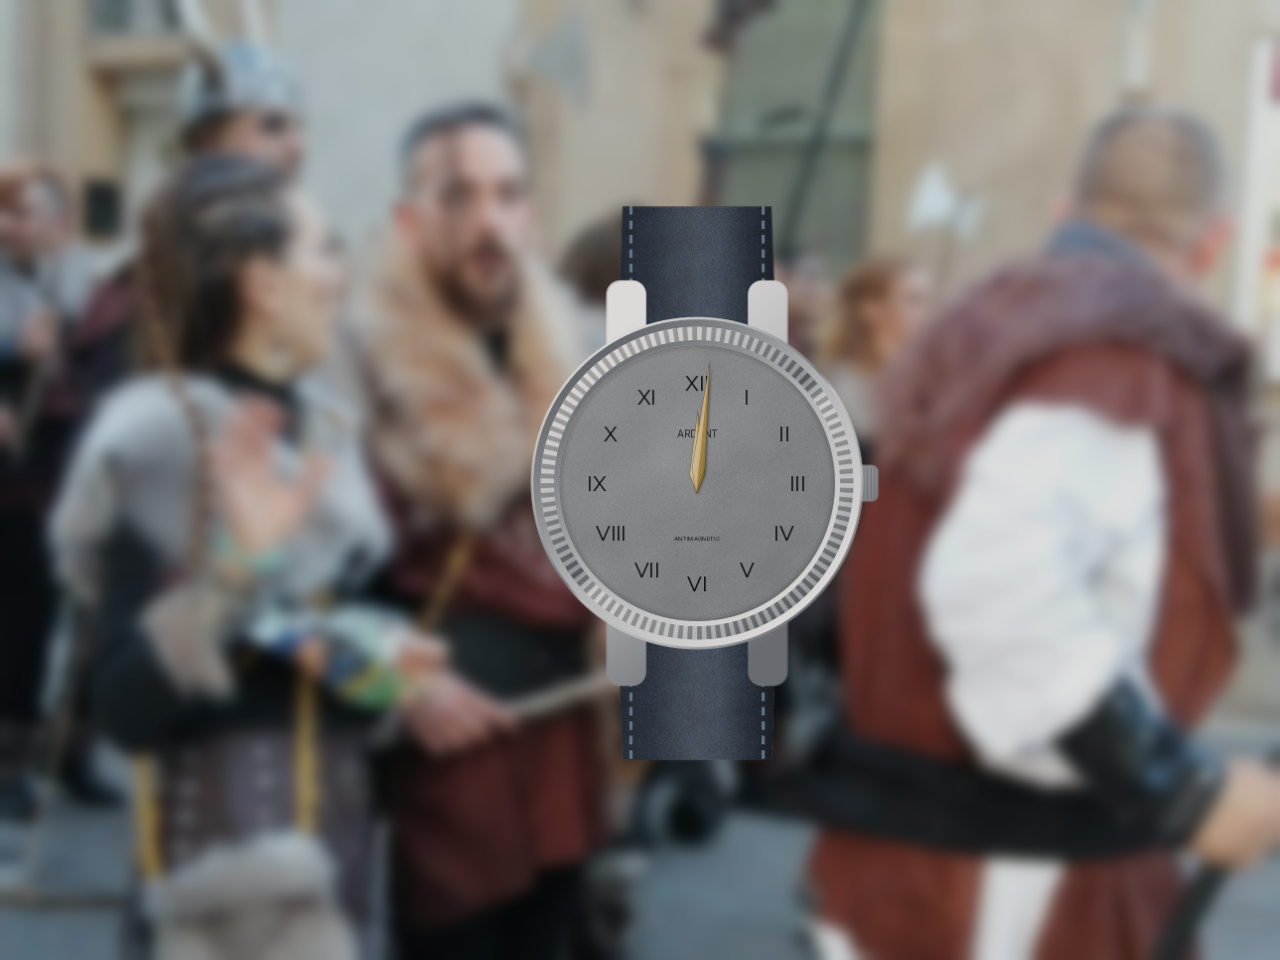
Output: **12:01**
